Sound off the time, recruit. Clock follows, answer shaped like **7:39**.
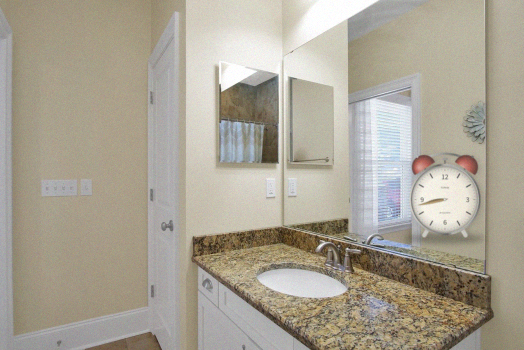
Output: **8:43**
